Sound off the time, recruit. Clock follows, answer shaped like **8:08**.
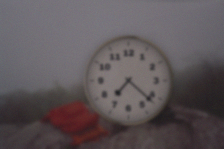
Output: **7:22**
